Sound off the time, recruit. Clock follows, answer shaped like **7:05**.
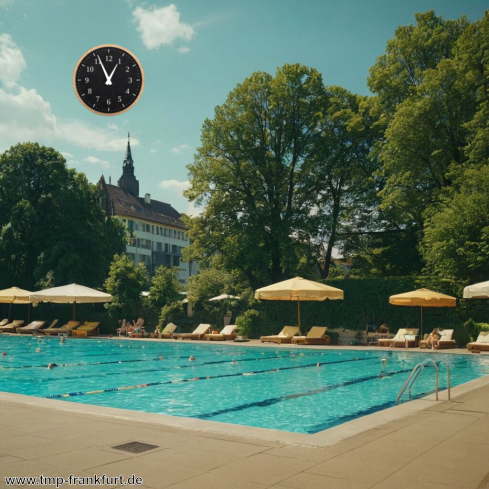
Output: **12:56**
